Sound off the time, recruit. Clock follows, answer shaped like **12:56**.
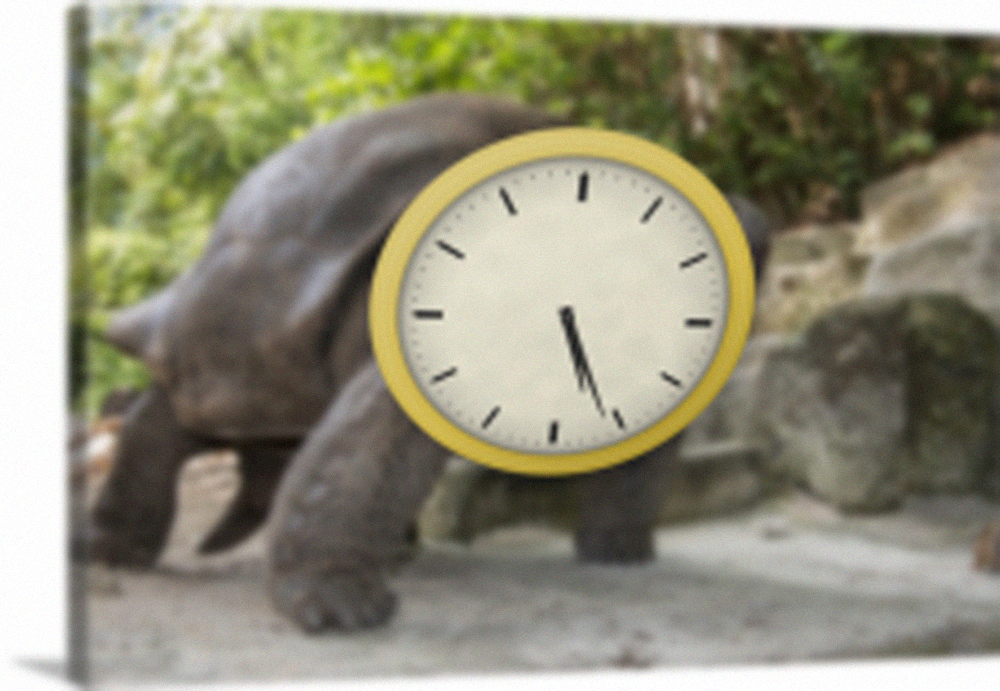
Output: **5:26**
